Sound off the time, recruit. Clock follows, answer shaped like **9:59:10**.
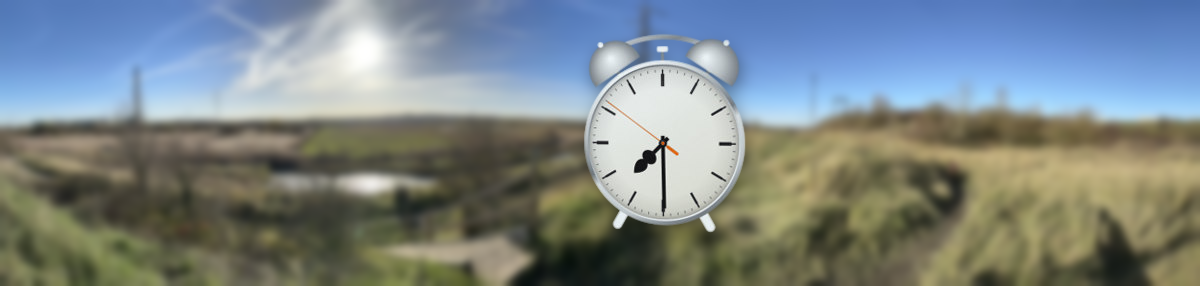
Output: **7:29:51**
